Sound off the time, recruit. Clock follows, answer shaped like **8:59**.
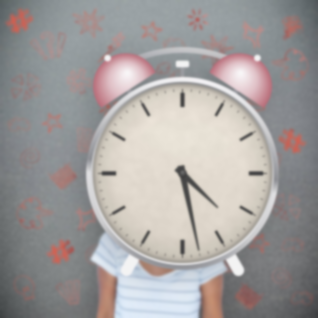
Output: **4:28**
